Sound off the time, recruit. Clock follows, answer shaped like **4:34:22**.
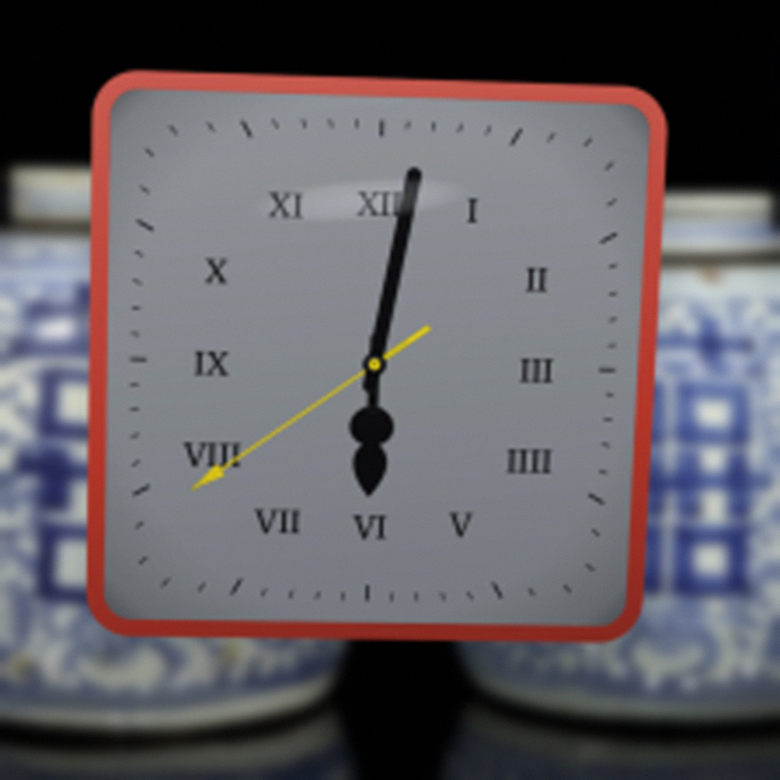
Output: **6:01:39**
